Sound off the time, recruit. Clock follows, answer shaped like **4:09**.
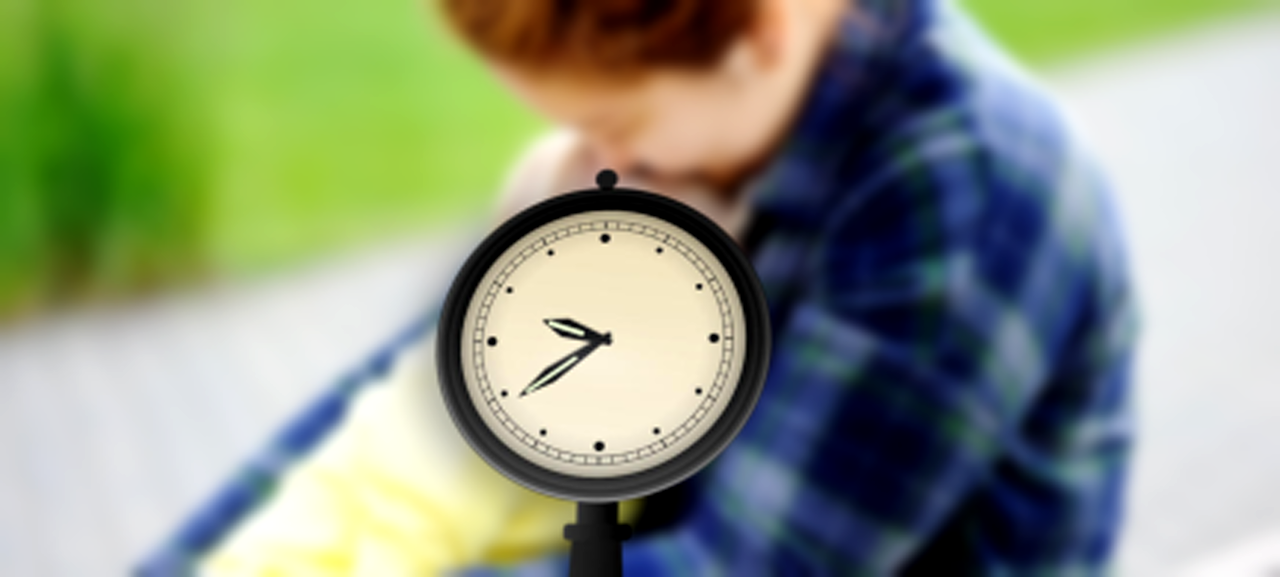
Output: **9:39**
